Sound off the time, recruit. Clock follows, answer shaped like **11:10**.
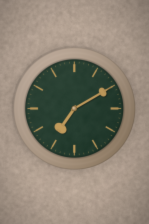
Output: **7:10**
